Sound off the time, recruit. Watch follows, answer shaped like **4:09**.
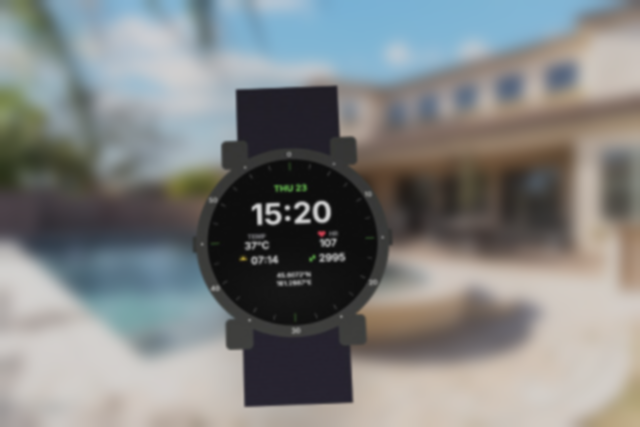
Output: **15:20**
